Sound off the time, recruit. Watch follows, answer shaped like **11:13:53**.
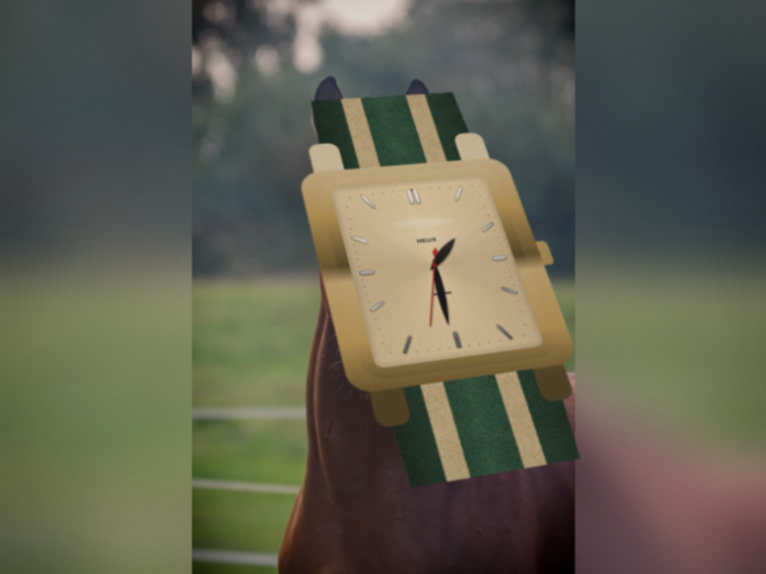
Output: **1:30:33**
